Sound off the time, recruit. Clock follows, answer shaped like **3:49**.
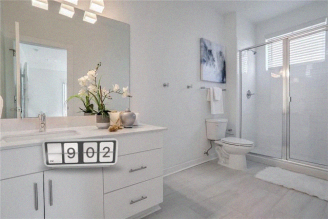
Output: **9:02**
